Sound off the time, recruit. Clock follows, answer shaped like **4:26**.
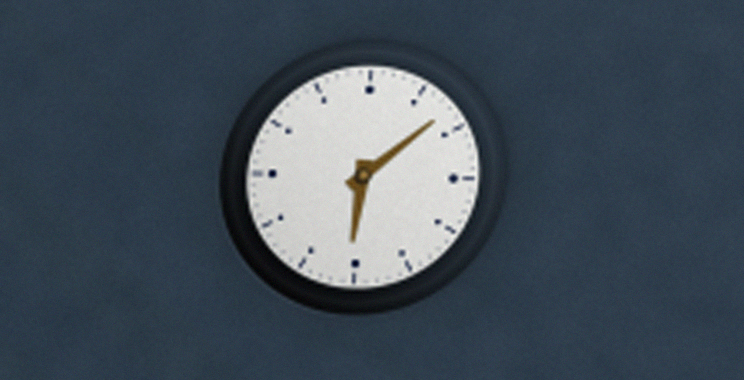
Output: **6:08**
